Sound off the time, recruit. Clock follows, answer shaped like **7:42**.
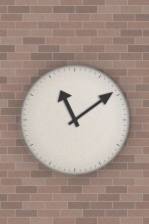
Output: **11:09**
